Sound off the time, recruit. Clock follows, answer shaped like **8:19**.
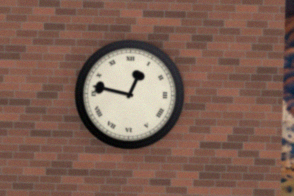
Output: **12:47**
